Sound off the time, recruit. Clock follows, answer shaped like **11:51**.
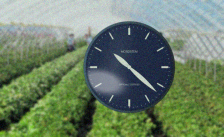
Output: **10:22**
